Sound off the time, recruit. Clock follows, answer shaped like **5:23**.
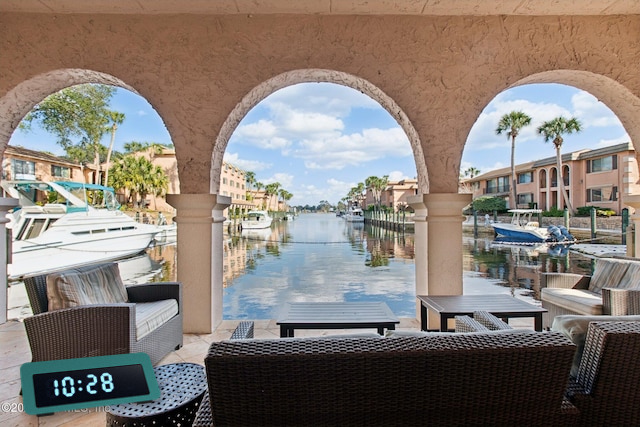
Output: **10:28**
